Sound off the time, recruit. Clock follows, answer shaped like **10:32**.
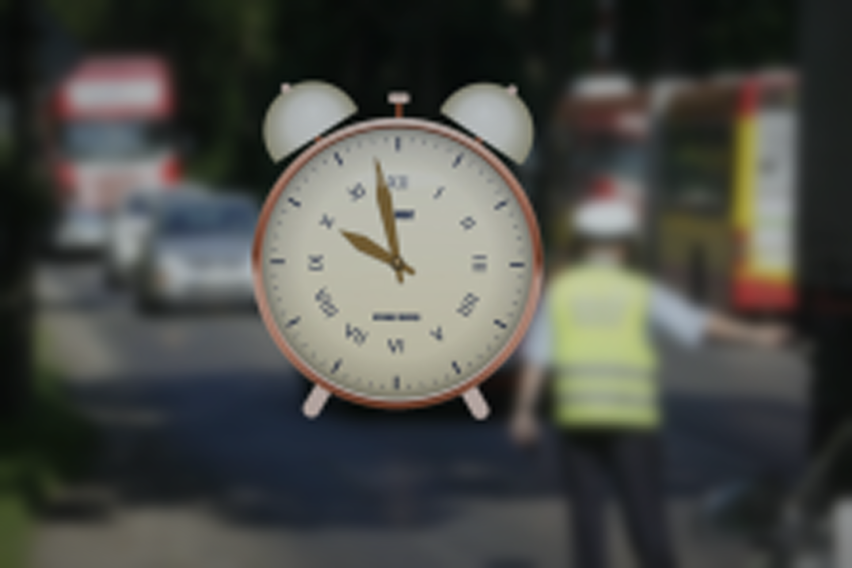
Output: **9:58**
